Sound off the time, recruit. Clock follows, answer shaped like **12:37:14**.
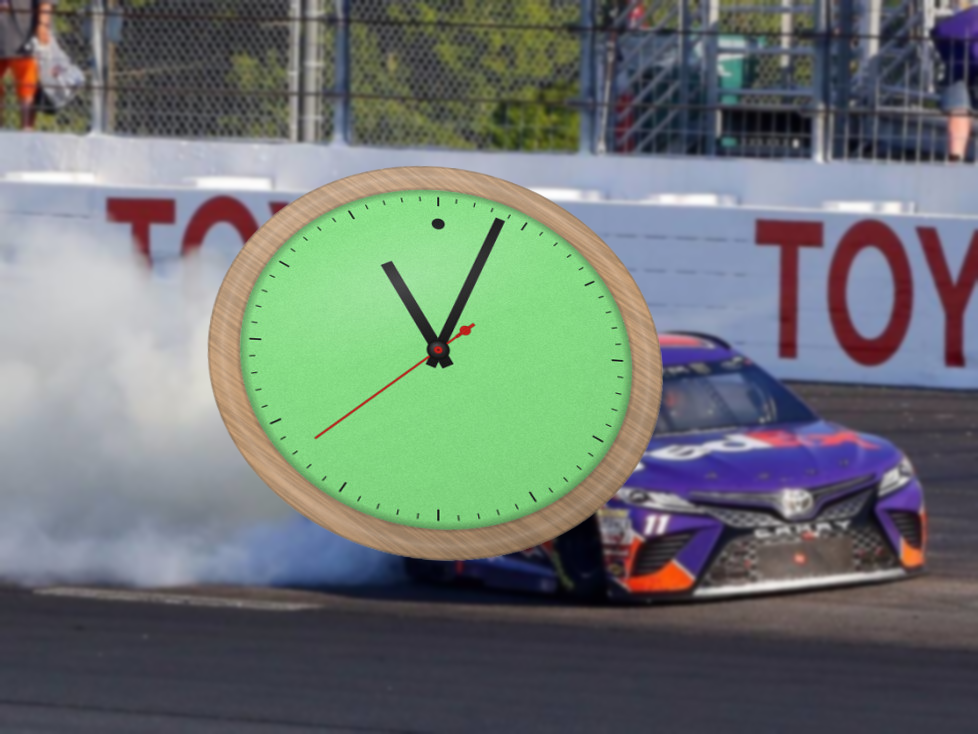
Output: **11:03:38**
